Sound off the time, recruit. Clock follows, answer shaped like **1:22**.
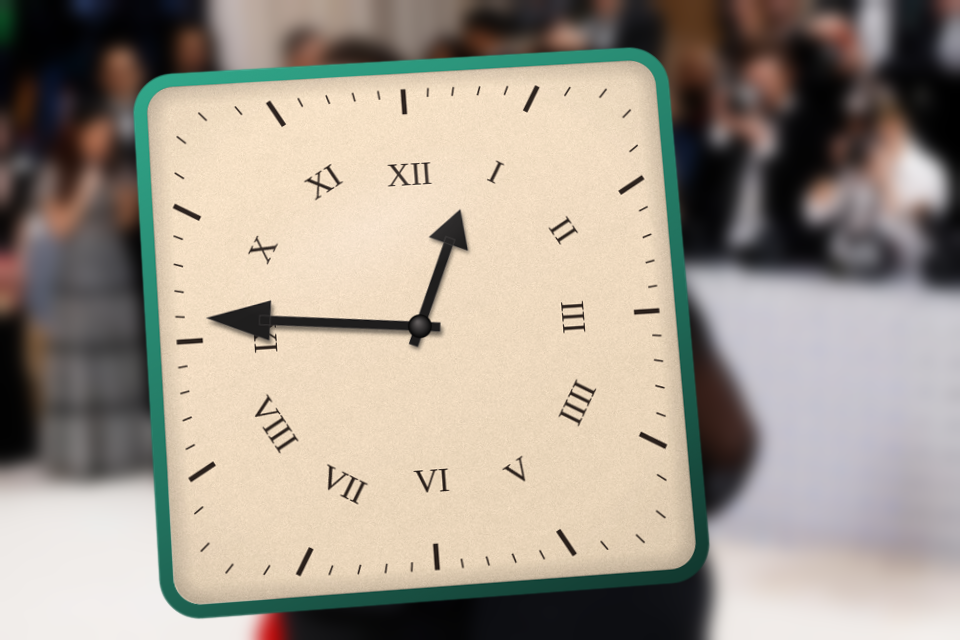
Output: **12:46**
